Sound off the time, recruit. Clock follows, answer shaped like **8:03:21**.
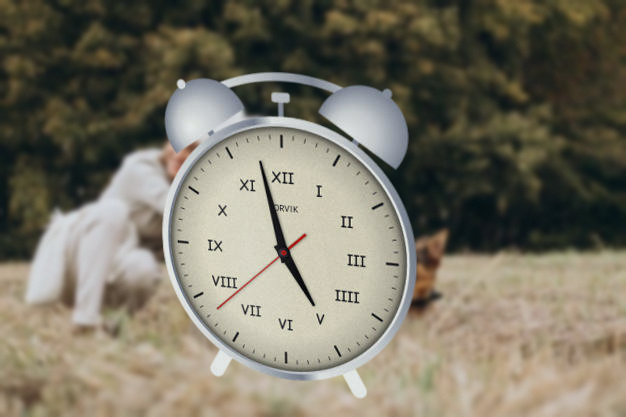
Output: **4:57:38**
